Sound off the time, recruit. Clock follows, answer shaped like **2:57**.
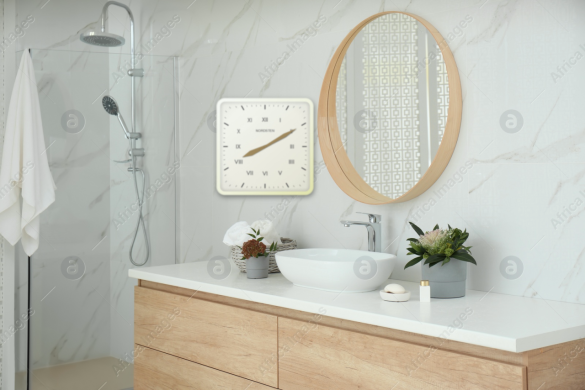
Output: **8:10**
